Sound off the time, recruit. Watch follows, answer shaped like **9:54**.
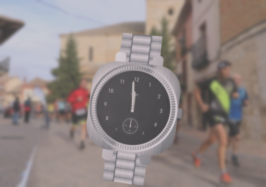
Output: **11:59**
